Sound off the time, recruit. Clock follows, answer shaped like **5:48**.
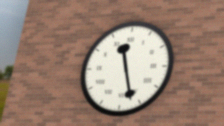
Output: **11:27**
